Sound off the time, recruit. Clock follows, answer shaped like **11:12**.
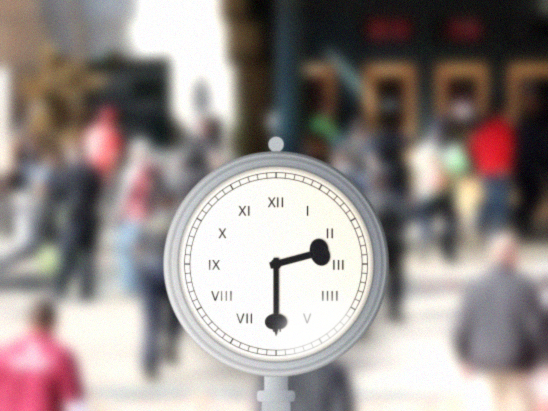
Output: **2:30**
